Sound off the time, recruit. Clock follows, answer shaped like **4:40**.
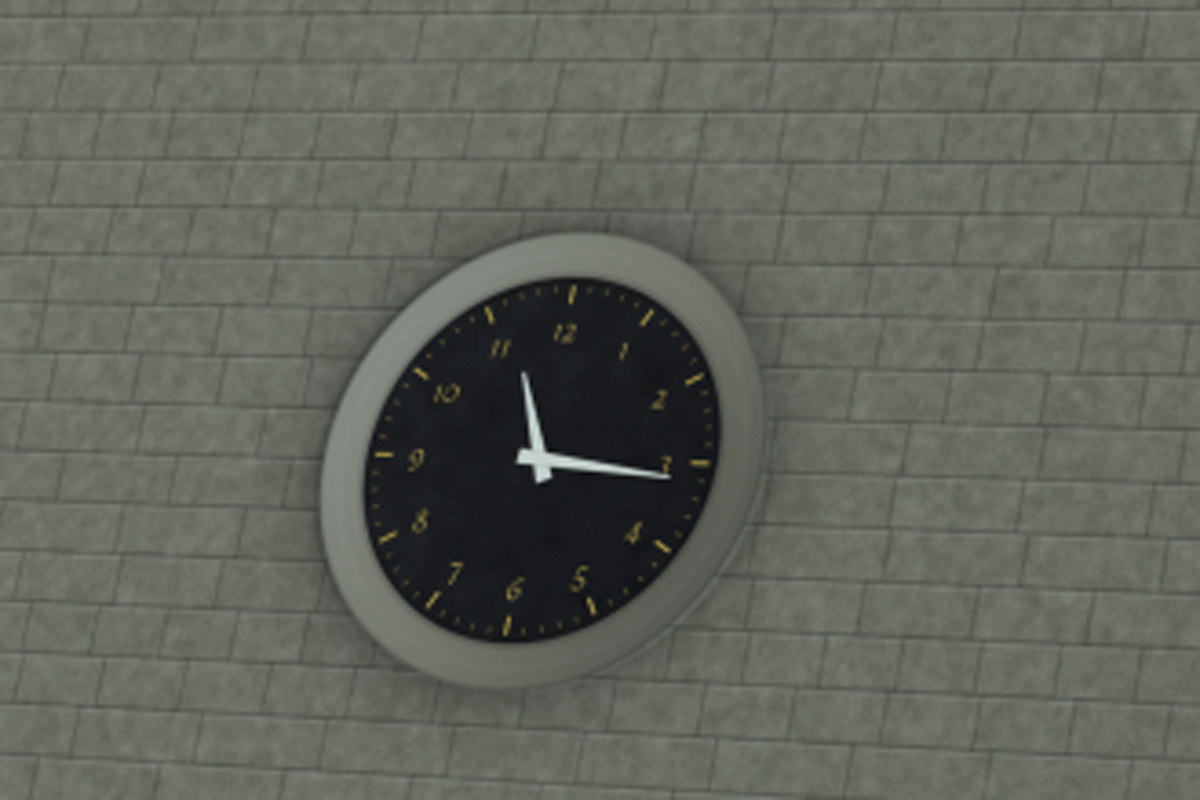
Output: **11:16**
